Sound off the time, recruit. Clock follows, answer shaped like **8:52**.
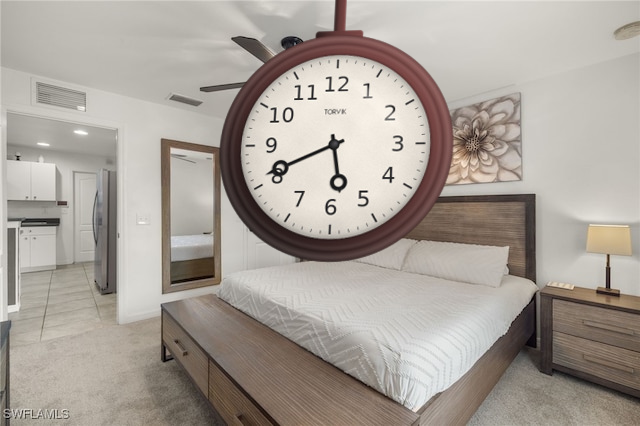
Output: **5:41**
